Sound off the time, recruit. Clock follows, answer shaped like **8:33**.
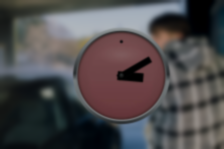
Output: **3:10**
